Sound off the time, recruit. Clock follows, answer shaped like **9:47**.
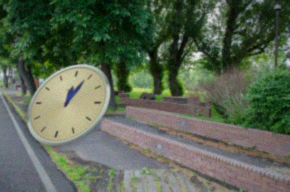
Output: **12:04**
